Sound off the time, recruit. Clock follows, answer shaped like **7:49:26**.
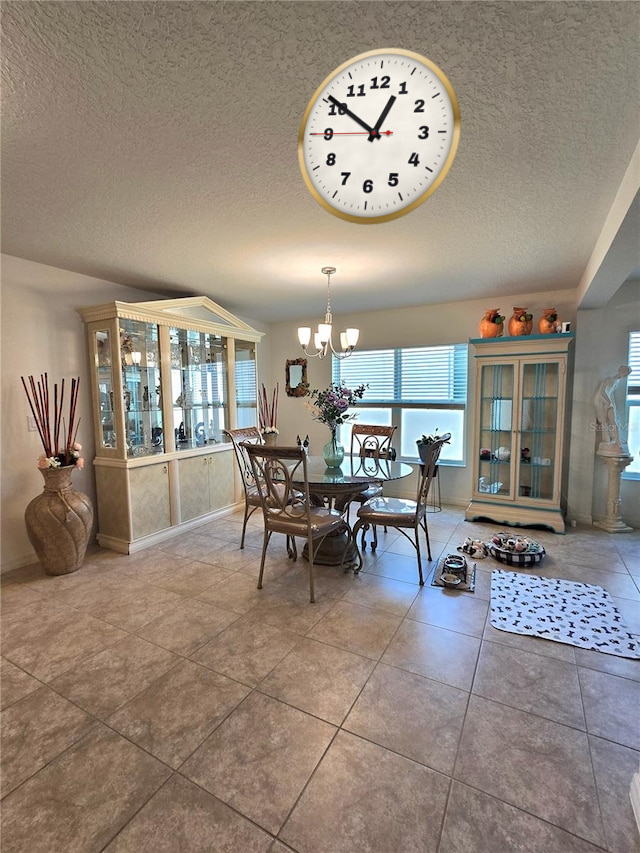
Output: **12:50:45**
